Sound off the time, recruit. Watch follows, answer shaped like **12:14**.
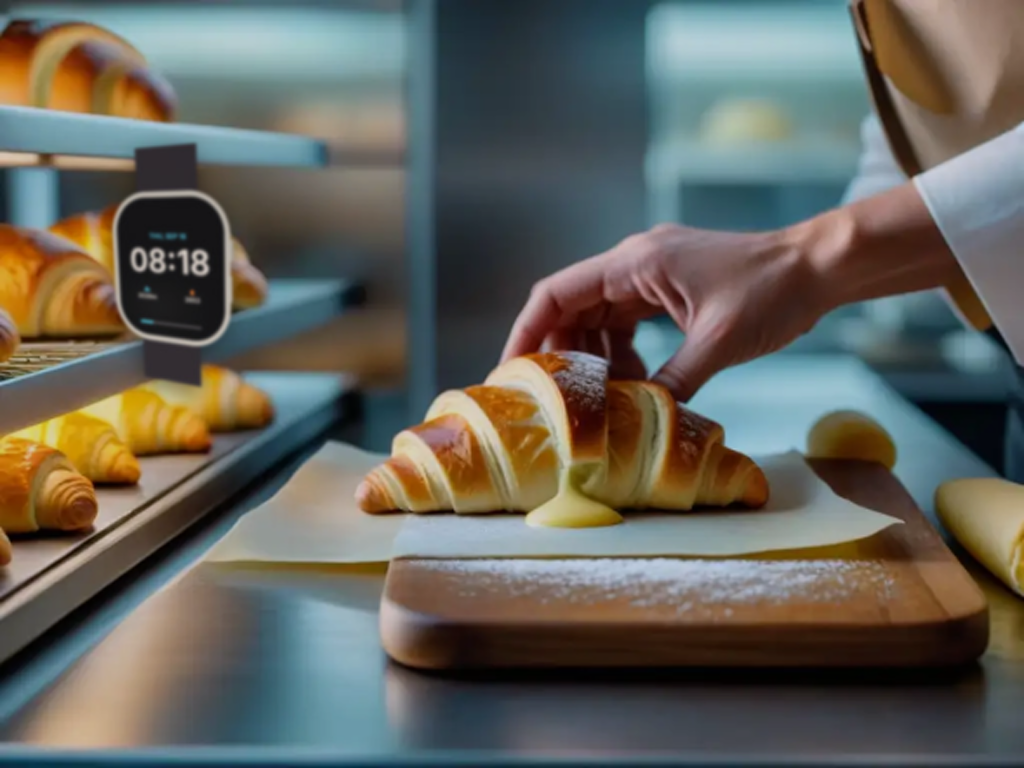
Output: **8:18**
